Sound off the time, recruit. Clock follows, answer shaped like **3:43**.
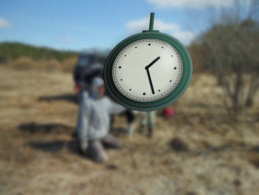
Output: **1:27**
